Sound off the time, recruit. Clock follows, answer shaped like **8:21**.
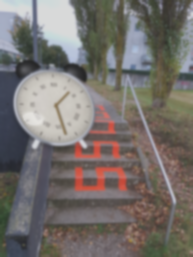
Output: **1:28**
